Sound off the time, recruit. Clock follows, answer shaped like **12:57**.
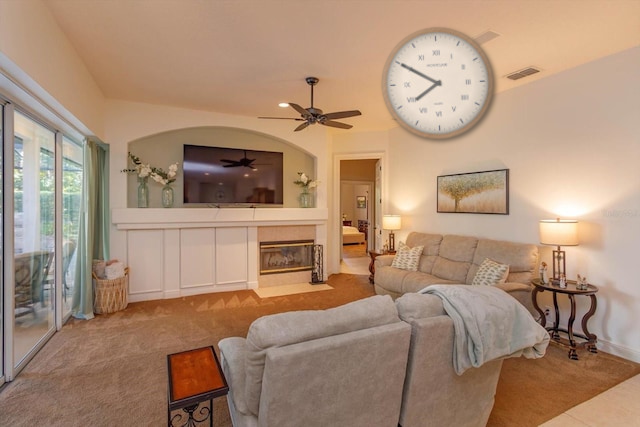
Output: **7:50**
